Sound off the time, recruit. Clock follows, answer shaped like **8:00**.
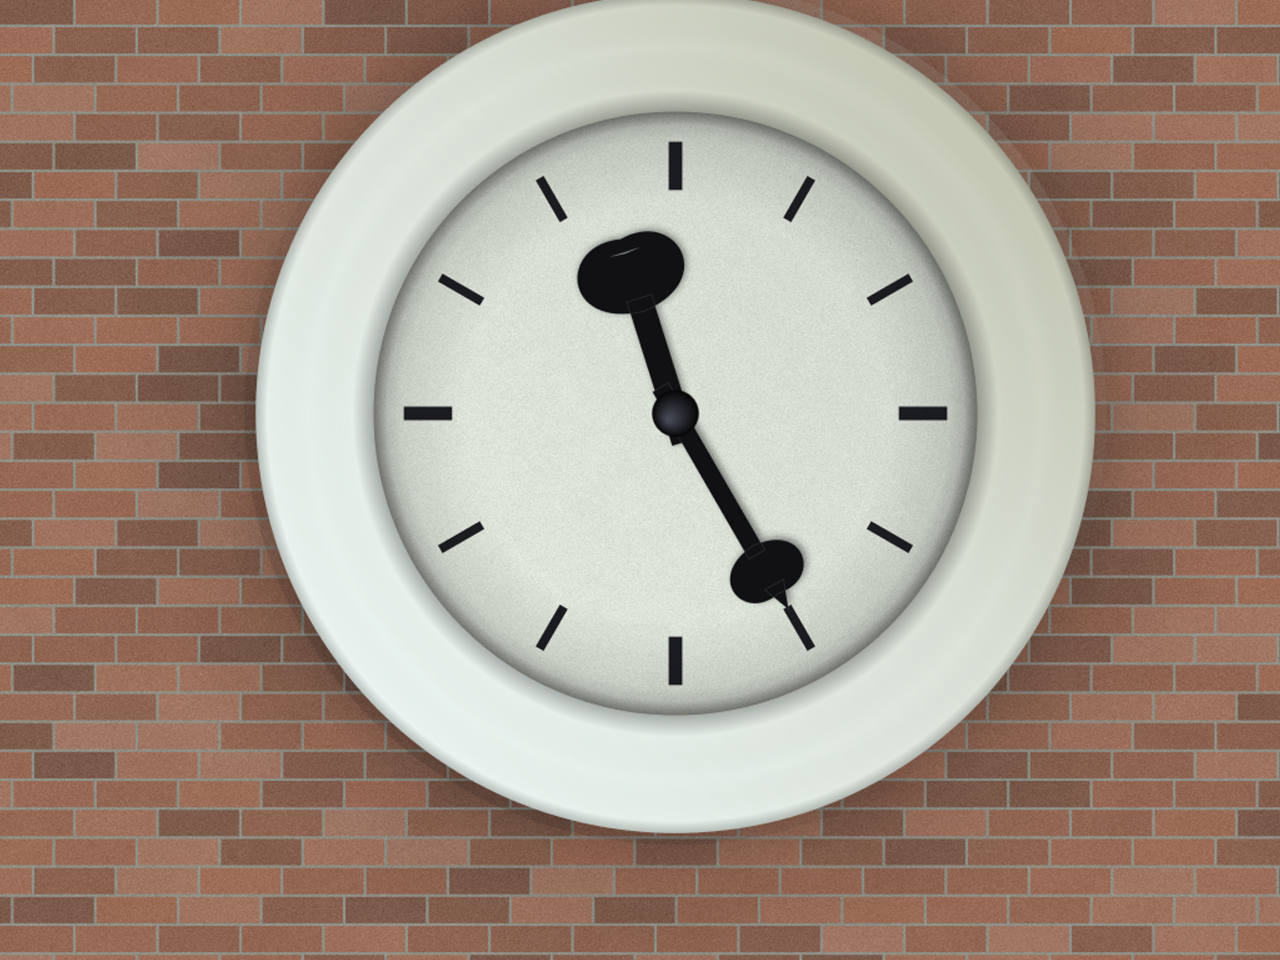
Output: **11:25**
